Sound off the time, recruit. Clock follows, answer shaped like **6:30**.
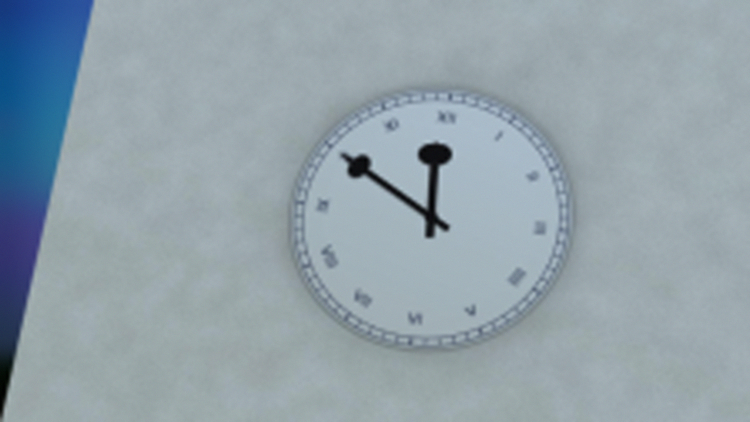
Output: **11:50**
